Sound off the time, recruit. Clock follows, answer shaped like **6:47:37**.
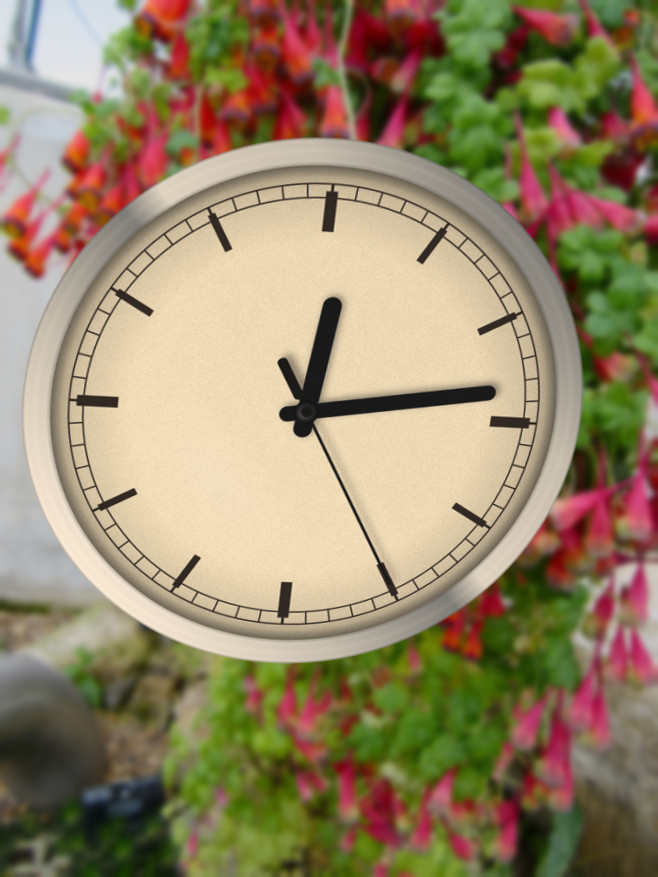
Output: **12:13:25**
